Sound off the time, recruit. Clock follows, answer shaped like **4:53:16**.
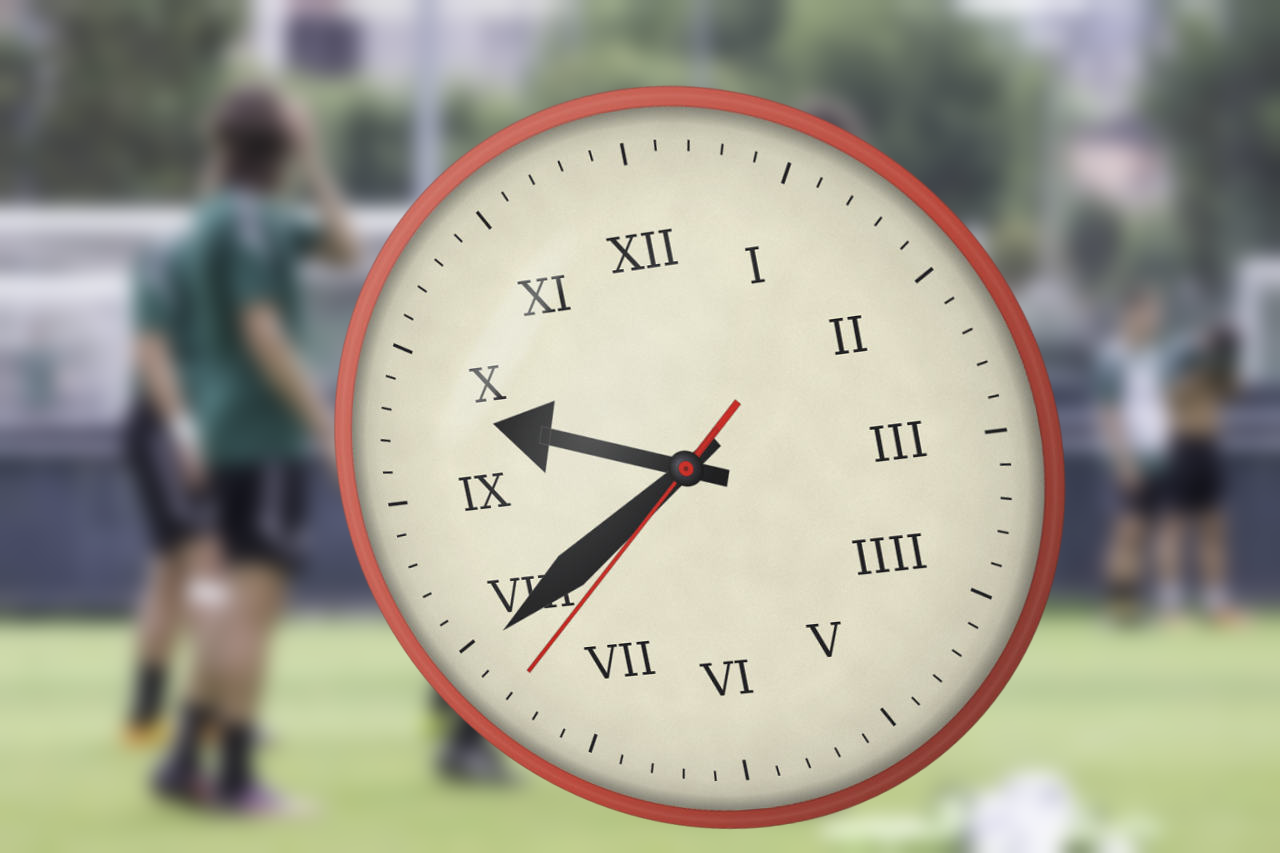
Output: **9:39:38**
